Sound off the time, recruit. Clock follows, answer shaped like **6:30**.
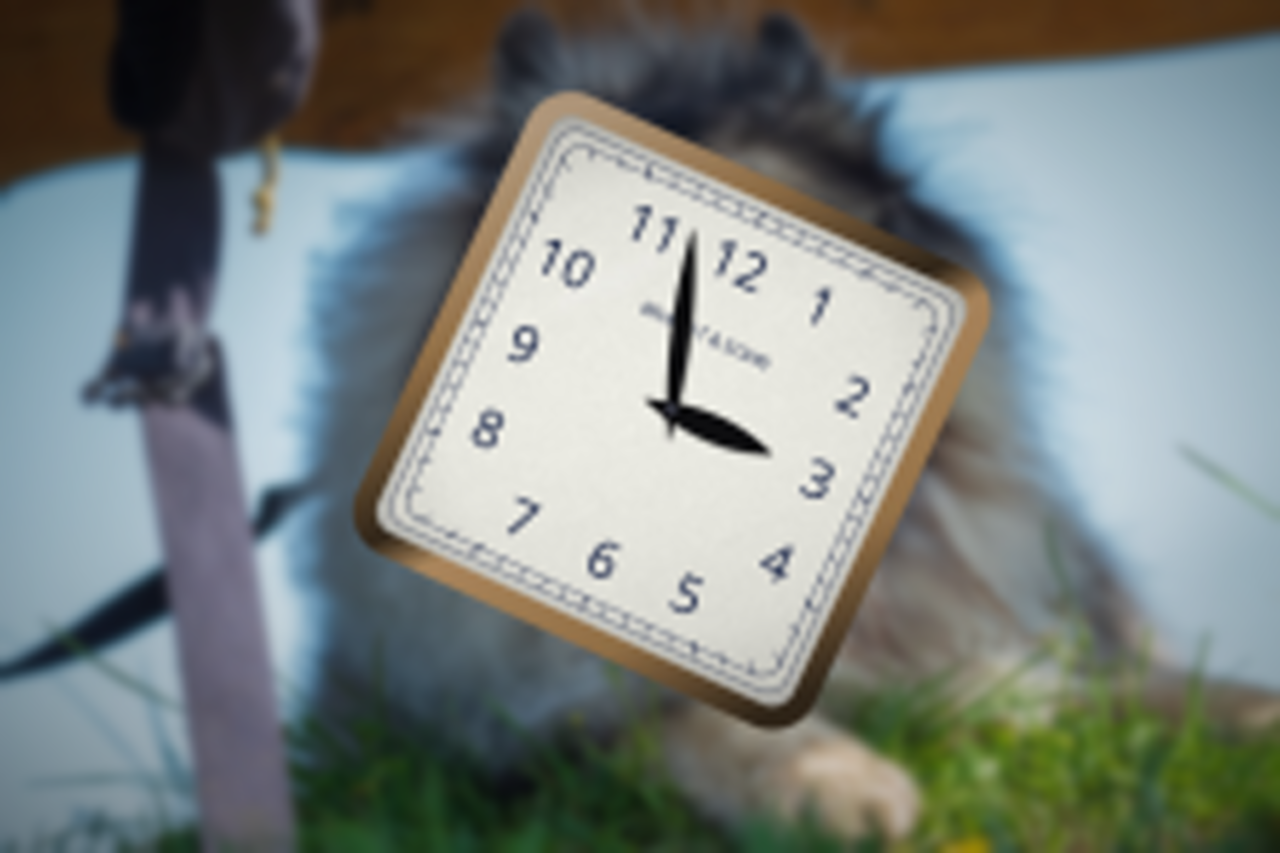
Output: **2:57**
